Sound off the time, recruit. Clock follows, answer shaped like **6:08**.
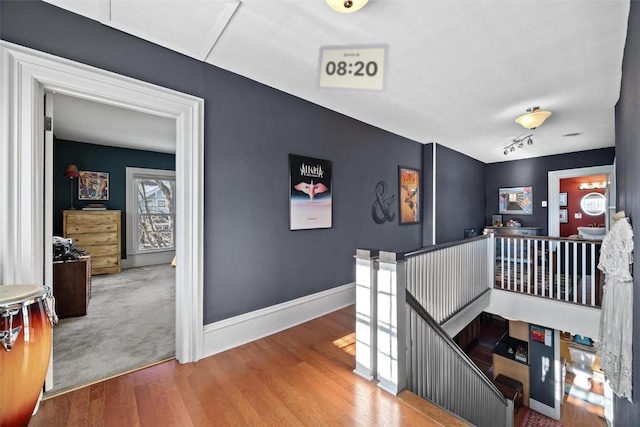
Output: **8:20**
